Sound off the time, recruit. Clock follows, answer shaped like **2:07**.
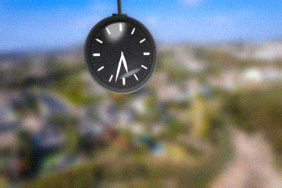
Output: **5:33**
